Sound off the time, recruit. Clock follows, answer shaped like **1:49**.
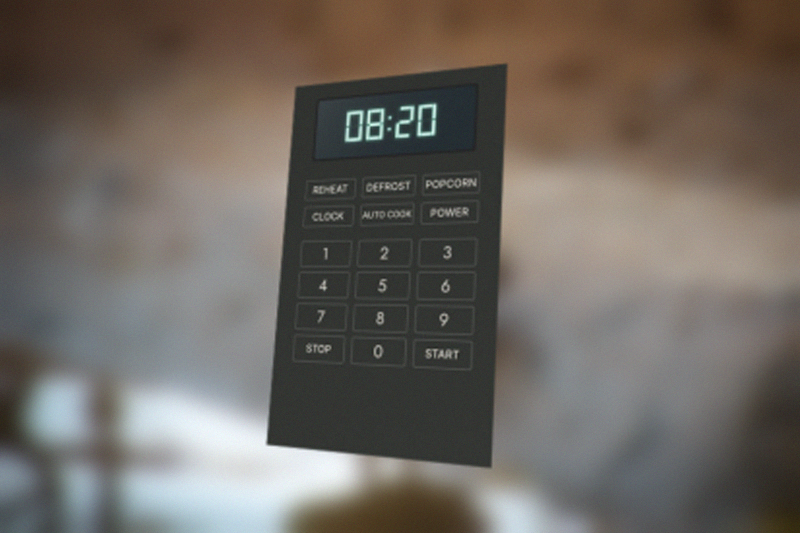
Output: **8:20**
